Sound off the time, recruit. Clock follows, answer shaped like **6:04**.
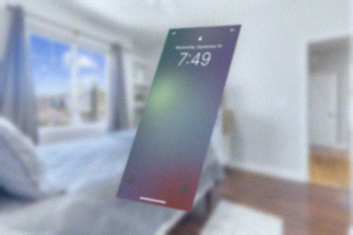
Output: **7:49**
